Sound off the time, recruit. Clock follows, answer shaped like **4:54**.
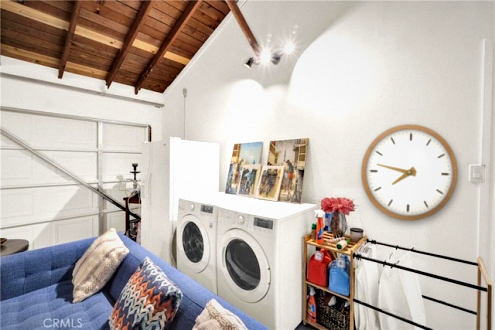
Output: **7:47**
